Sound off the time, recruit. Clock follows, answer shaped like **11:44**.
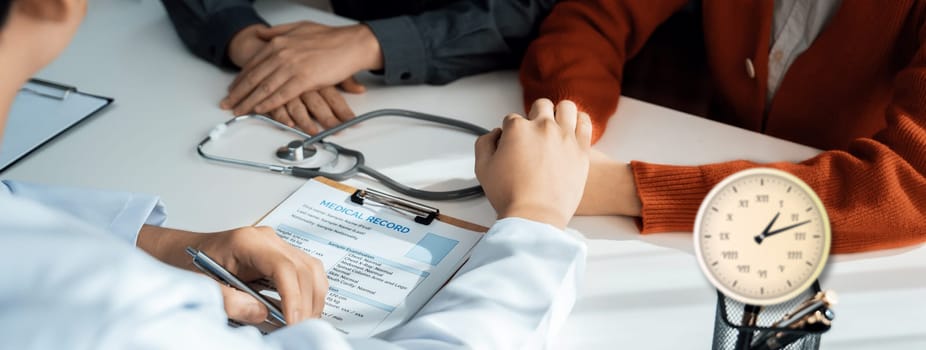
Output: **1:12**
